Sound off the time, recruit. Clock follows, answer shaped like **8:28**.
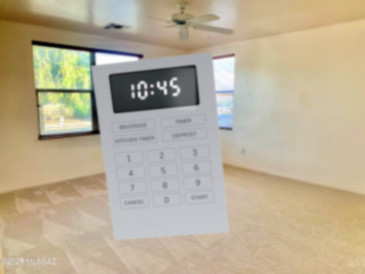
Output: **10:45**
